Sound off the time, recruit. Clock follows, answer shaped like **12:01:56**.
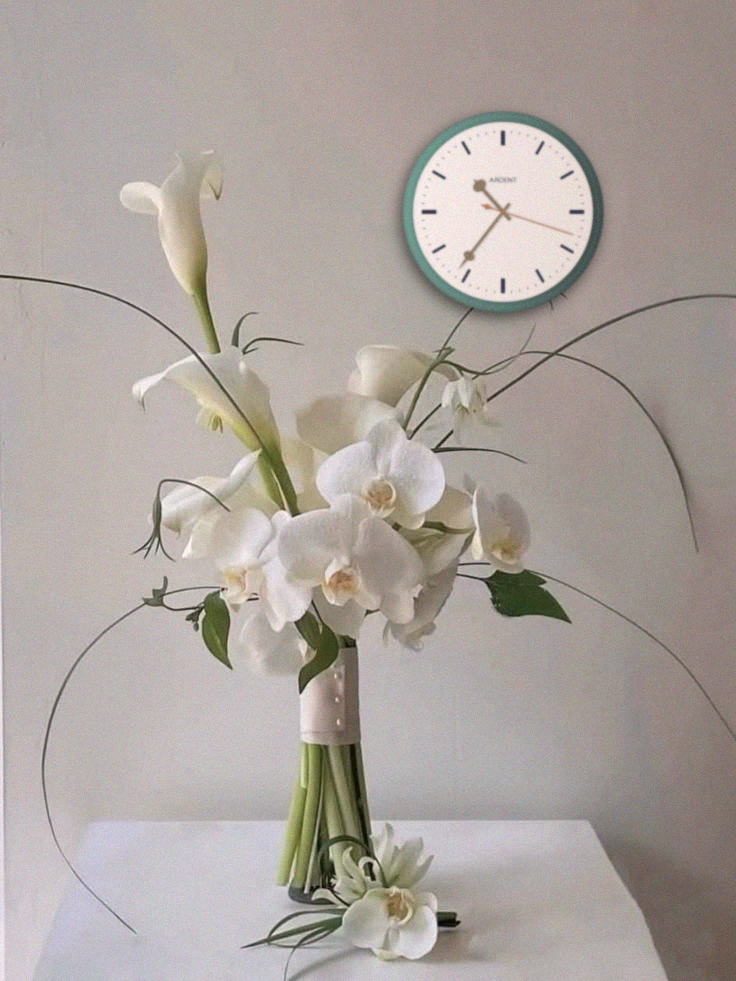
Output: **10:36:18**
